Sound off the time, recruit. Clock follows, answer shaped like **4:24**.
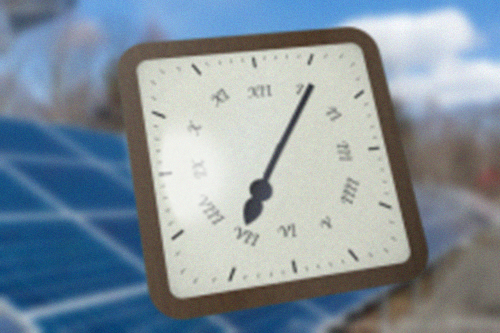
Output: **7:06**
